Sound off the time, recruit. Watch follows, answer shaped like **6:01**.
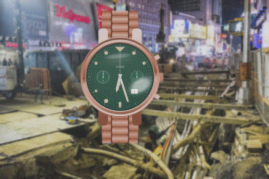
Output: **6:27**
